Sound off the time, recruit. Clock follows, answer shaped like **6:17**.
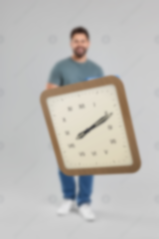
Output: **8:11**
